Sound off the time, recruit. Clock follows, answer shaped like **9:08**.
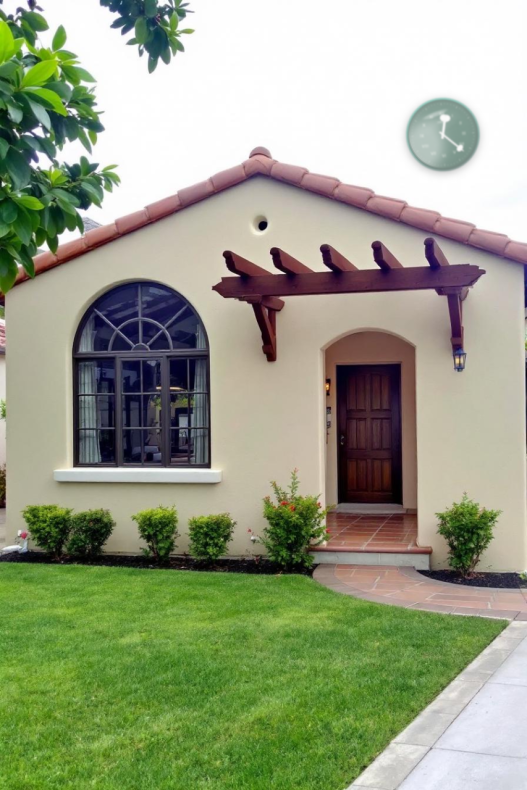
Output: **12:22**
